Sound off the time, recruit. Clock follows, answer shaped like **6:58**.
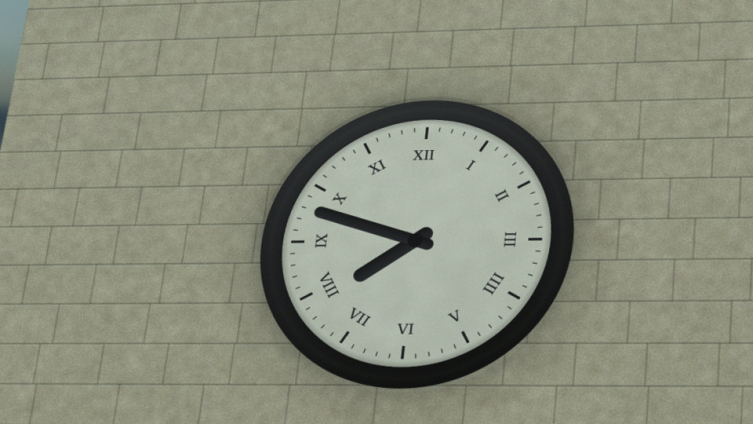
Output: **7:48**
